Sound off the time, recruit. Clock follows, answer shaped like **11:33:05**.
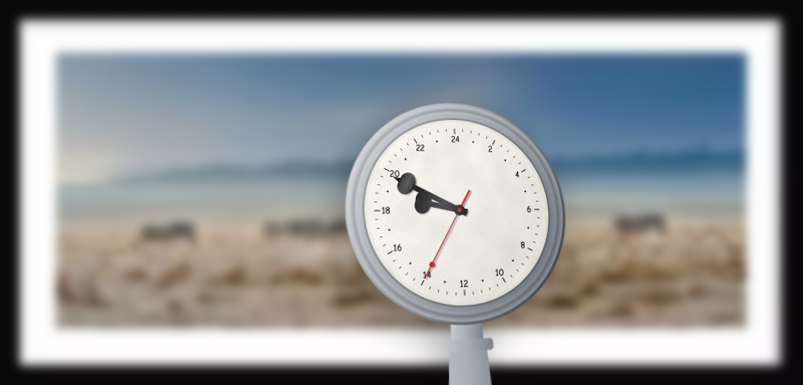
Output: **18:49:35**
